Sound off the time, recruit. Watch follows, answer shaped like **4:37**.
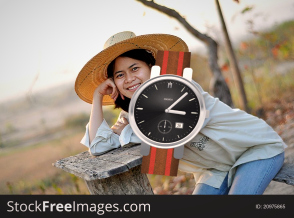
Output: **3:07**
